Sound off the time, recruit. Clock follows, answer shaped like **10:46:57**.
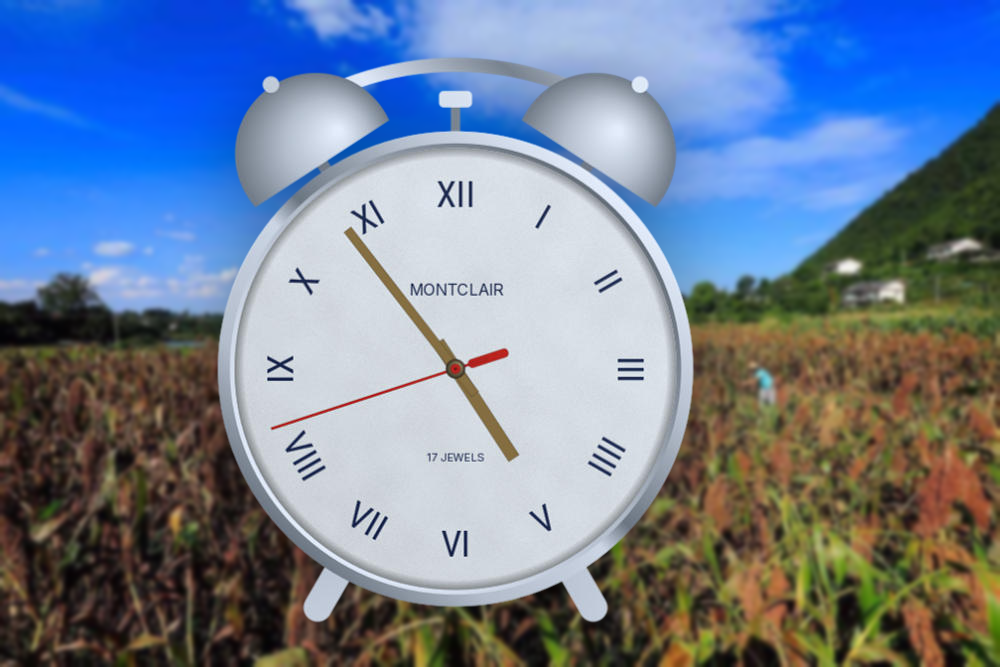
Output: **4:53:42**
